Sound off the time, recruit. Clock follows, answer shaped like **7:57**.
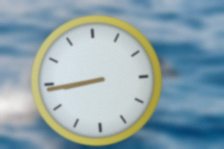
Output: **8:44**
